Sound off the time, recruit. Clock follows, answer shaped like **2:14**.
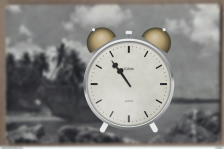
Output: **10:54**
